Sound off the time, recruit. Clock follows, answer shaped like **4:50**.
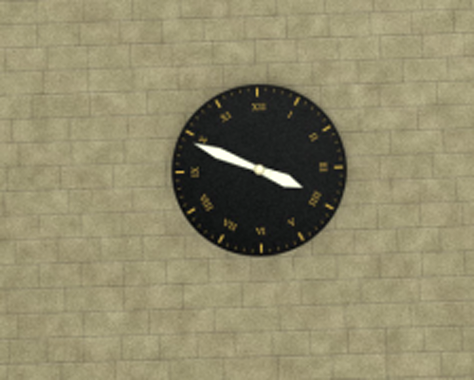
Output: **3:49**
